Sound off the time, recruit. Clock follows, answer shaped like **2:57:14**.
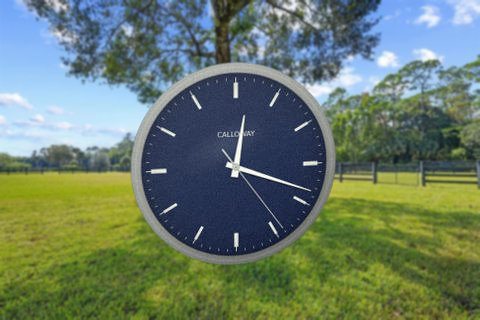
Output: **12:18:24**
